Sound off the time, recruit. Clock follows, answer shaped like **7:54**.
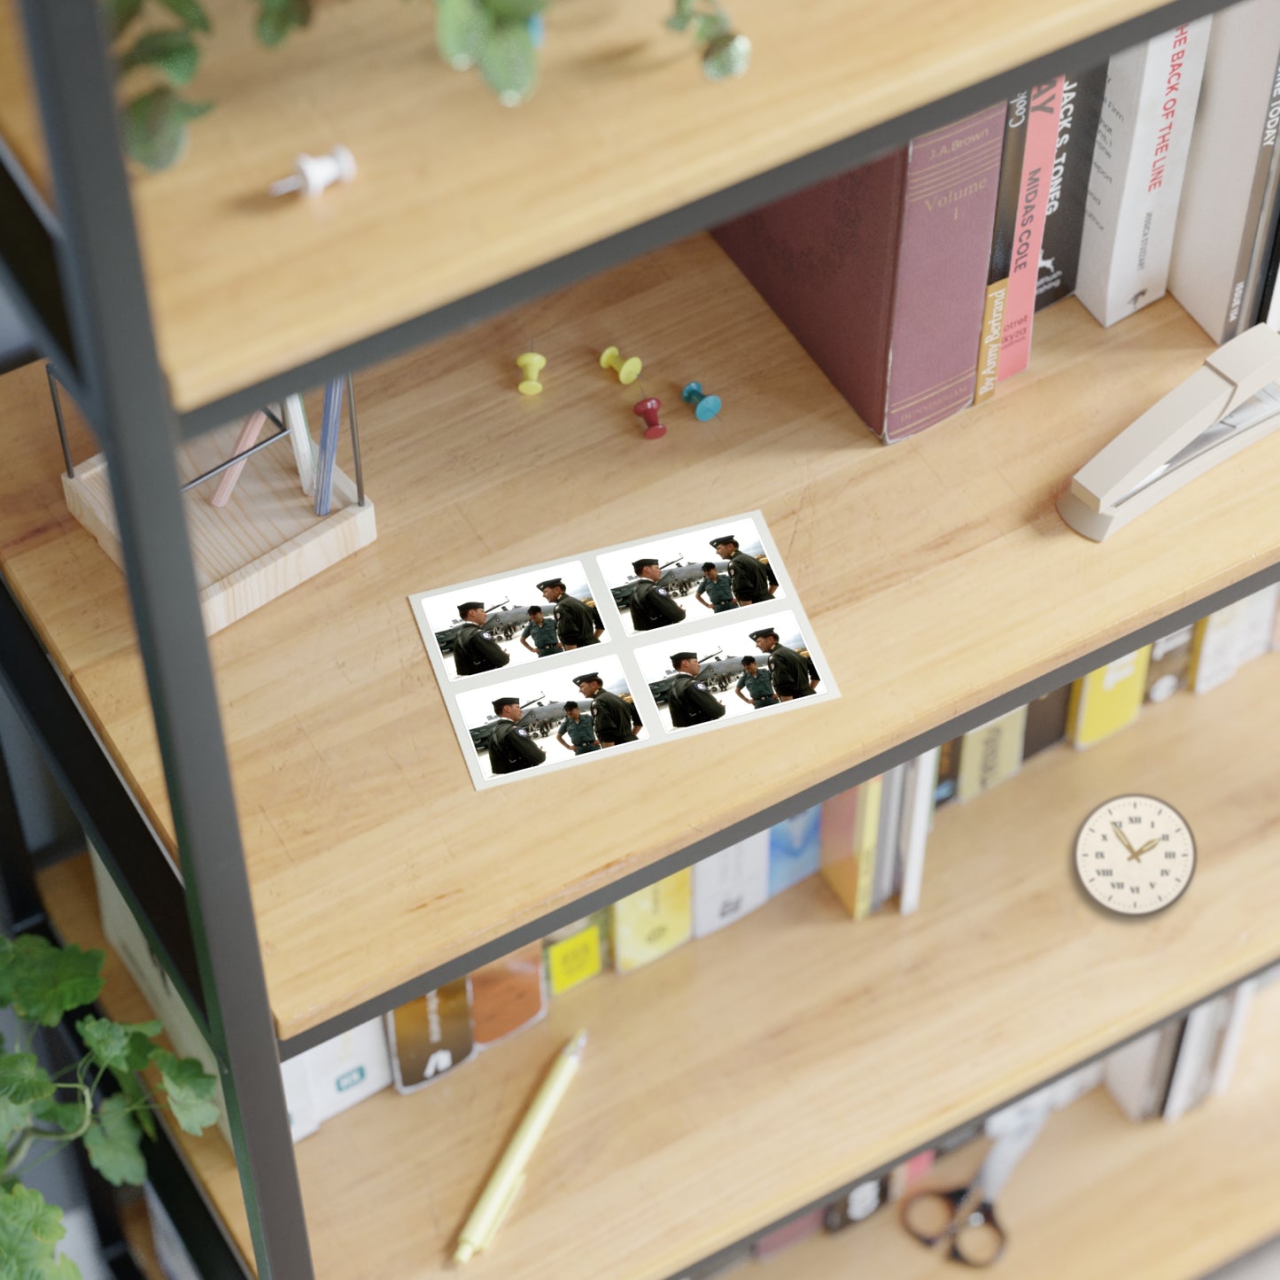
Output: **1:54**
